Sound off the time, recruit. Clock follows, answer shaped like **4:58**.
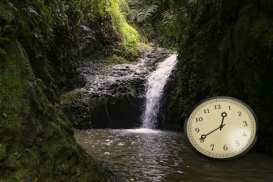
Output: **12:41**
